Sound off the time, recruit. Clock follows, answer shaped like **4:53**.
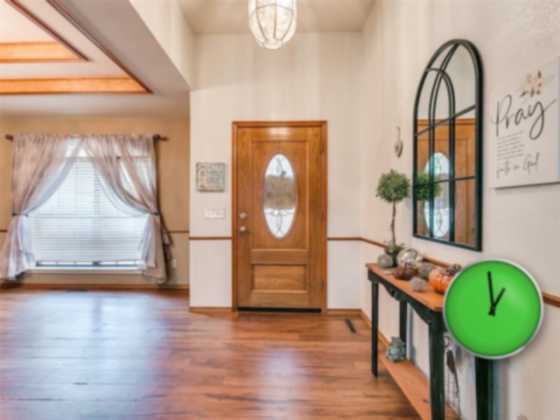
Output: **12:59**
